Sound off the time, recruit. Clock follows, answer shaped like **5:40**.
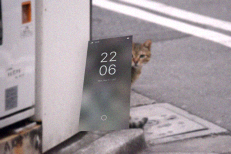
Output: **22:06**
